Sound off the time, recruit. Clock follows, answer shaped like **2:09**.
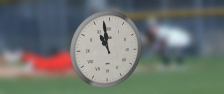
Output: **10:58**
